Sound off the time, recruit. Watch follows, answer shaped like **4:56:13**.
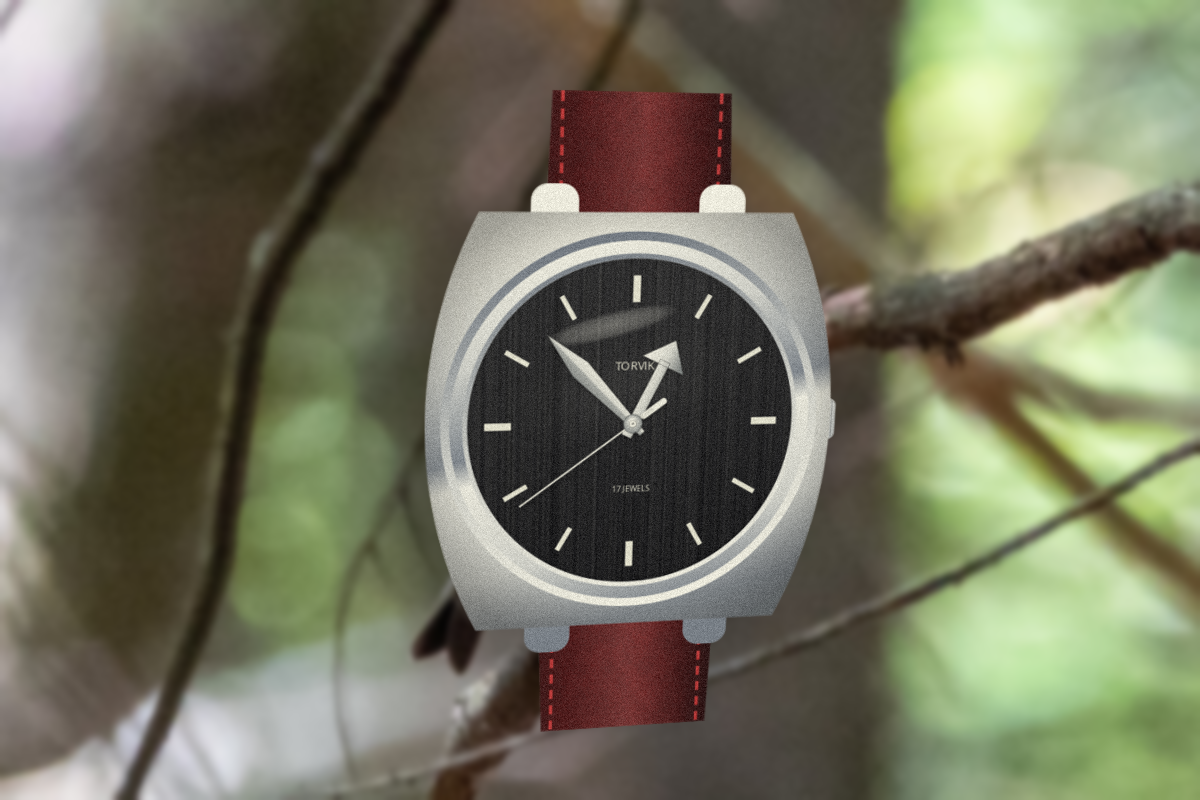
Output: **12:52:39**
